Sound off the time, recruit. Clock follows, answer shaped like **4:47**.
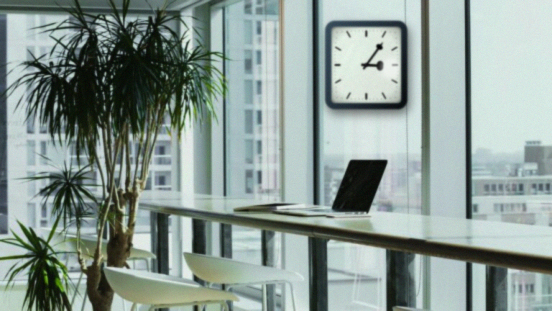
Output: **3:06**
